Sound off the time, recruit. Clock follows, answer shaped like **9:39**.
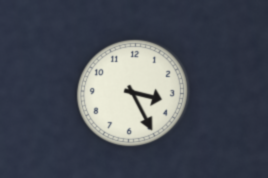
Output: **3:25**
